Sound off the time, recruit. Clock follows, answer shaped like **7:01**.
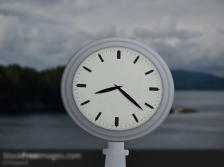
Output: **8:22**
